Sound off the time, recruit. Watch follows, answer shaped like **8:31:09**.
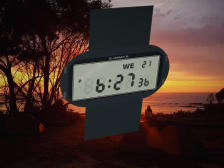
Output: **6:27:36**
